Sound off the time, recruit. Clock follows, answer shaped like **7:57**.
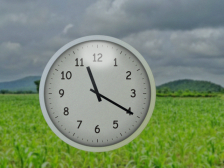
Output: **11:20**
